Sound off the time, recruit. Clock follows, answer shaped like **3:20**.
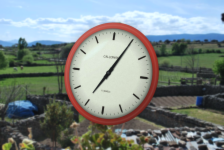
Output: **7:05**
